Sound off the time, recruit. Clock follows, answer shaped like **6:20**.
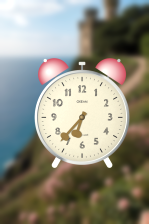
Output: **6:37**
